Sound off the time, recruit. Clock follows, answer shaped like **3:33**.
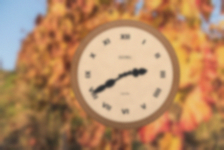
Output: **2:40**
